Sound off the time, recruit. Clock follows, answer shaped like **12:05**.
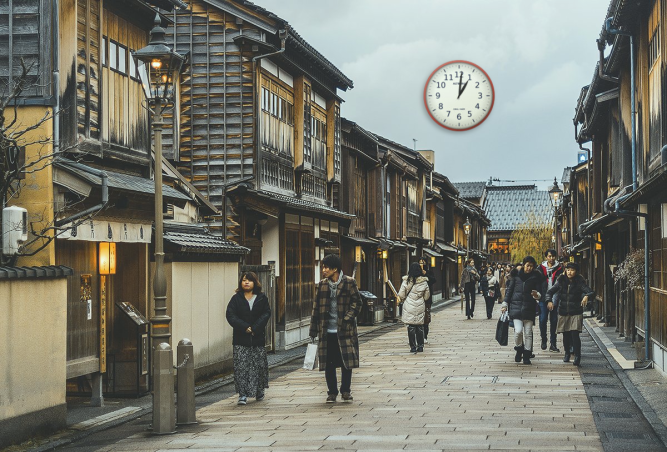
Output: **1:01**
